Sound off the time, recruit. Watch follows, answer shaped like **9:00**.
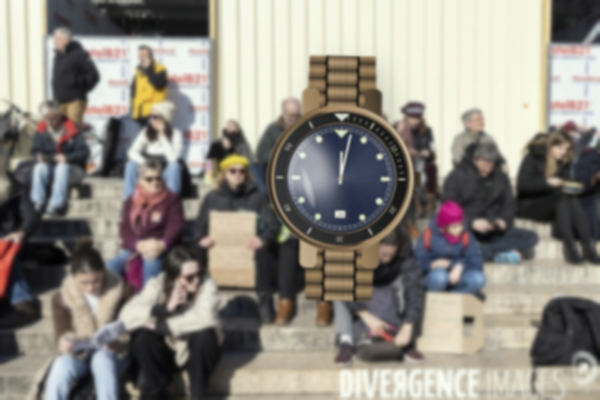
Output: **12:02**
